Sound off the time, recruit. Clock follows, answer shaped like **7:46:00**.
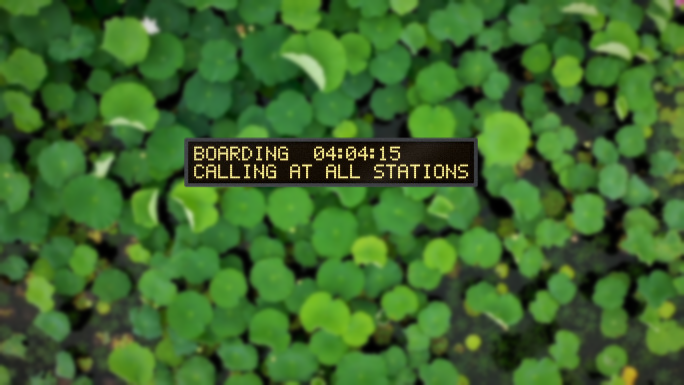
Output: **4:04:15**
